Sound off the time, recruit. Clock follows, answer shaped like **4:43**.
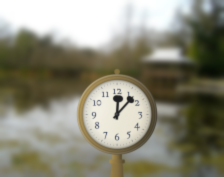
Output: **12:07**
